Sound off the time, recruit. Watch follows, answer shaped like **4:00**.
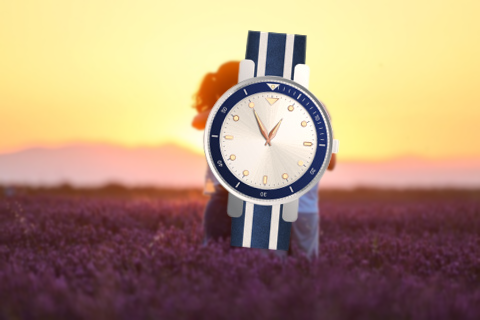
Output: **12:55**
